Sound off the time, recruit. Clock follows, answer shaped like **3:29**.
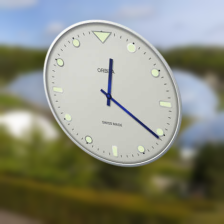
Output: **12:21**
